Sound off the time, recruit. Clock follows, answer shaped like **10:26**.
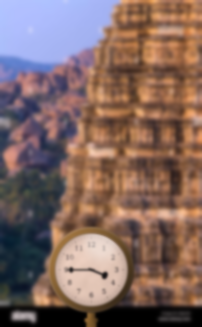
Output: **3:45**
